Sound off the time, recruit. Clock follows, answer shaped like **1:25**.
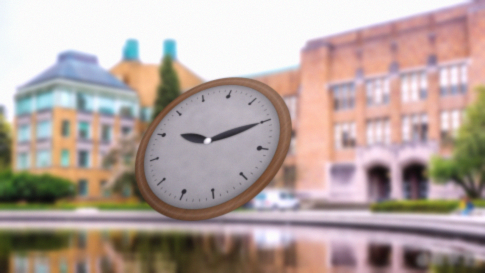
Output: **9:10**
